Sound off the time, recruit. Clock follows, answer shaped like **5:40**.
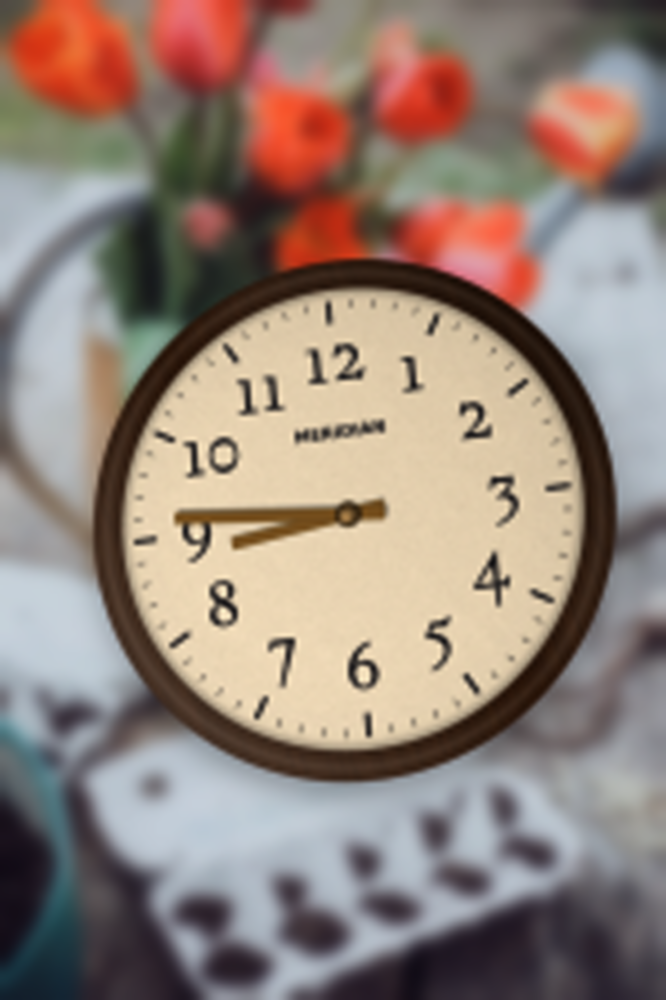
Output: **8:46**
